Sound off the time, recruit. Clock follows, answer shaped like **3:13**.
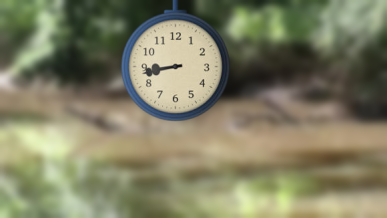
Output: **8:43**
